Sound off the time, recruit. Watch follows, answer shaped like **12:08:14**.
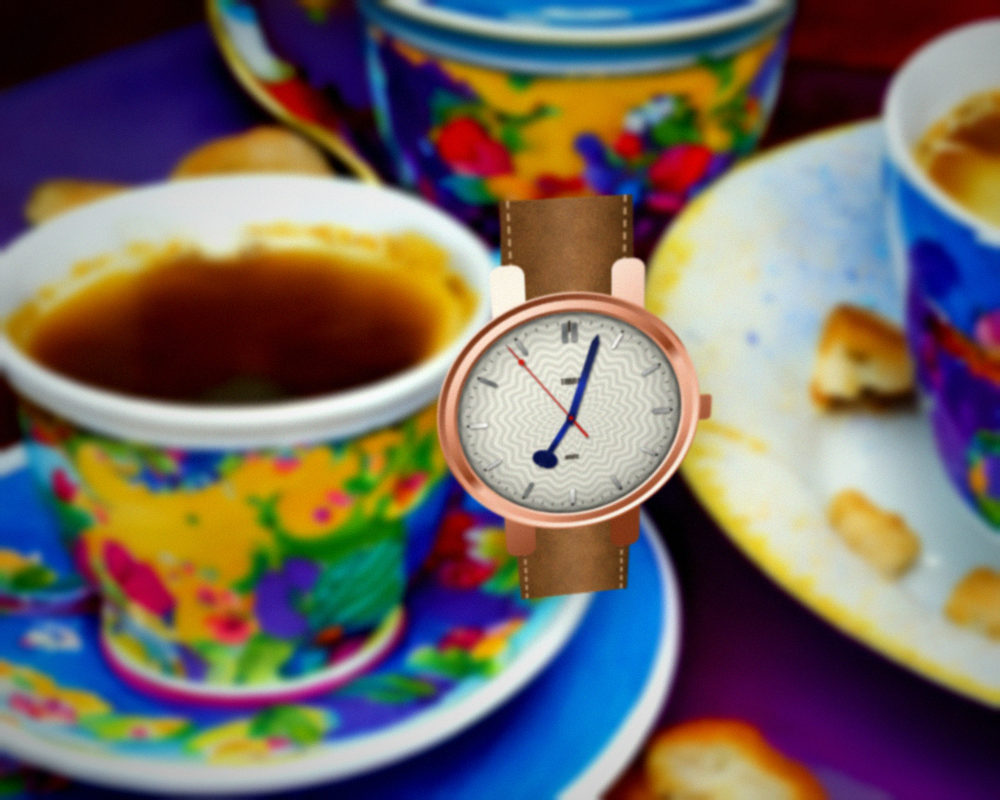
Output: **7:02:54**
